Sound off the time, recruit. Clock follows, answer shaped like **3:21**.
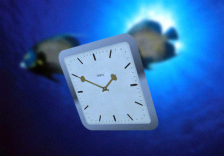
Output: **1:50**
